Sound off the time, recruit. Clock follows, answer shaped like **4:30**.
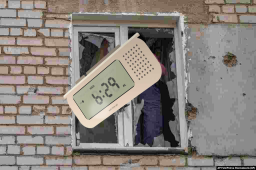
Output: **6:29**
